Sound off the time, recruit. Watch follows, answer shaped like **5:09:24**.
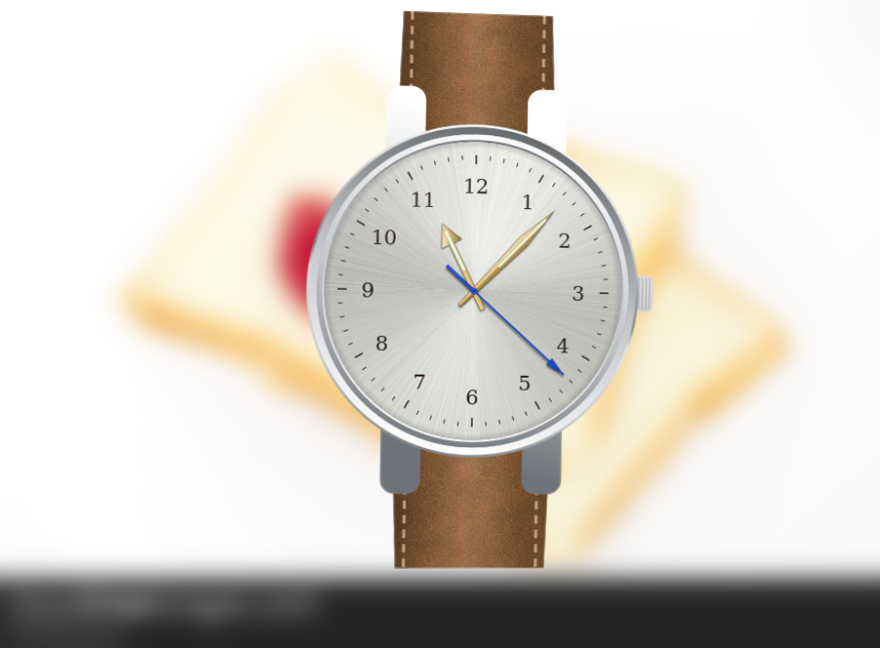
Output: **11:07:22**
